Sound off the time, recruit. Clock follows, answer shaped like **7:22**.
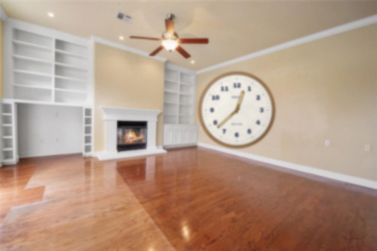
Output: **12:38**
